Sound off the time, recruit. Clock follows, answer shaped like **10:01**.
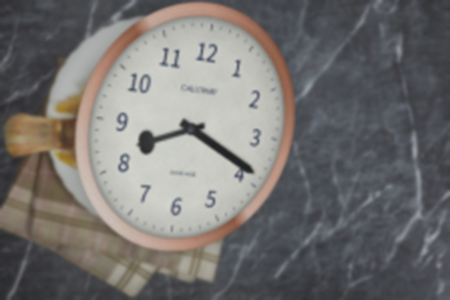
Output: **8:19**
